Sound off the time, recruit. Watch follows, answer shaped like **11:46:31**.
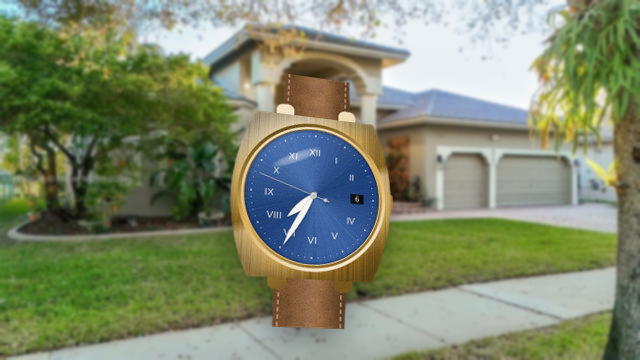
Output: **7:34:48**
